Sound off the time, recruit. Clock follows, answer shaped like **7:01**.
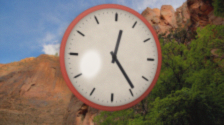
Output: **12:24**
